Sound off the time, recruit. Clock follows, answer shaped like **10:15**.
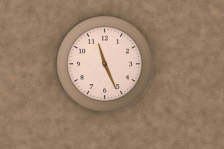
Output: **11:26**
